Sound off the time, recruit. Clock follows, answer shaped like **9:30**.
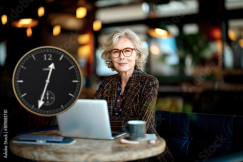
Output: **12:33**
